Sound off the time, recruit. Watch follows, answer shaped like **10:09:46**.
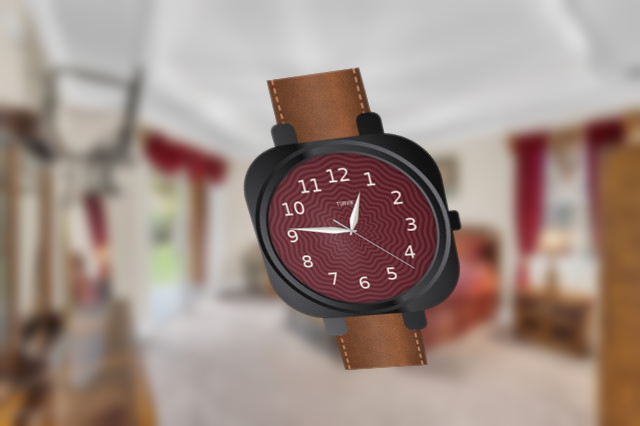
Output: **12:46:22**
